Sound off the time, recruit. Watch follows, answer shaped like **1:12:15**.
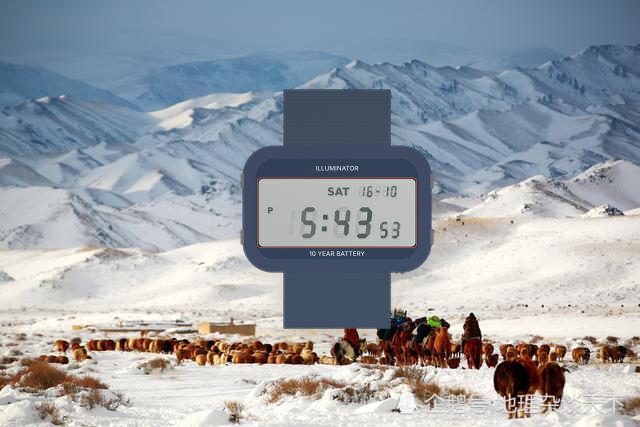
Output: **5:43:53**
